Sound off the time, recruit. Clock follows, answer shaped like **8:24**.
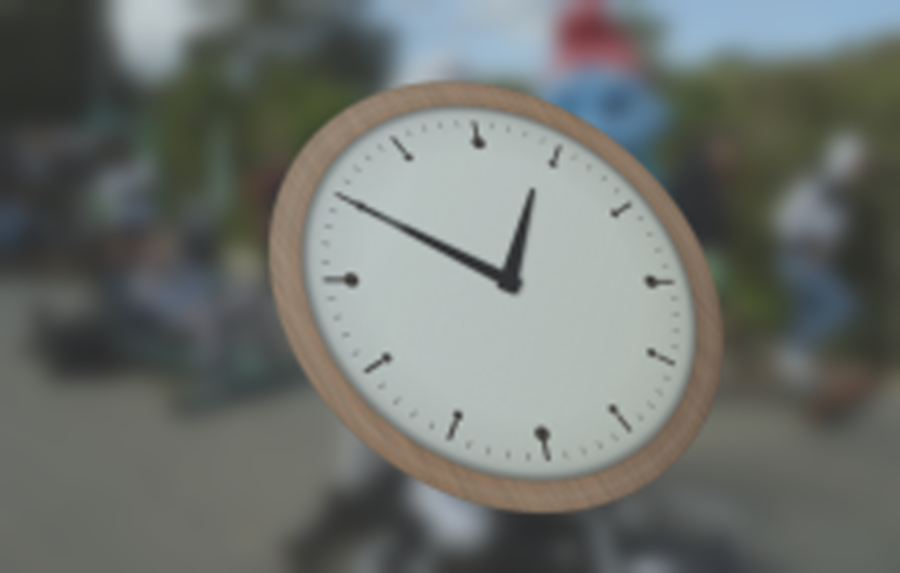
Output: **12:50**
